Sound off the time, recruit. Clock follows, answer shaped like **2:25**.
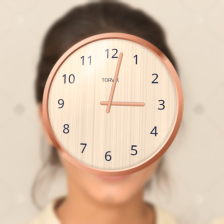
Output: **3:02**
